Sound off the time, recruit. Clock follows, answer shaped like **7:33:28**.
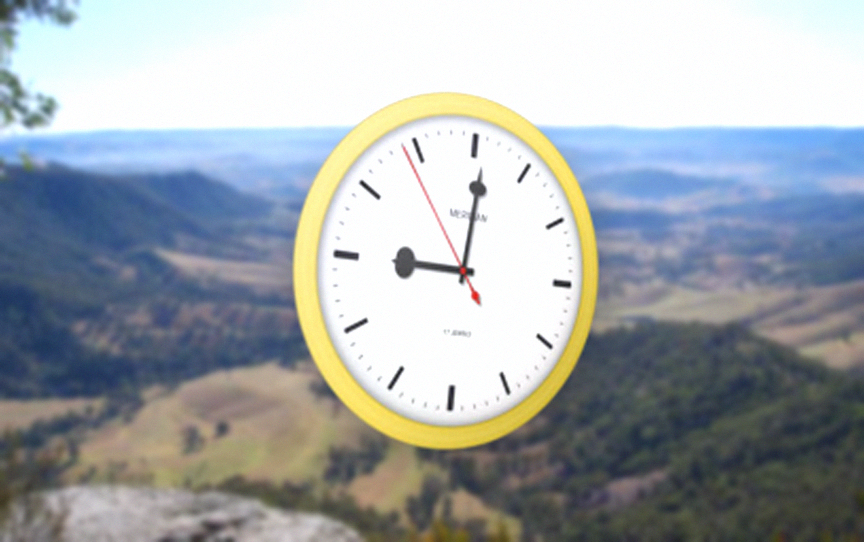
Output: **9:00:54**
